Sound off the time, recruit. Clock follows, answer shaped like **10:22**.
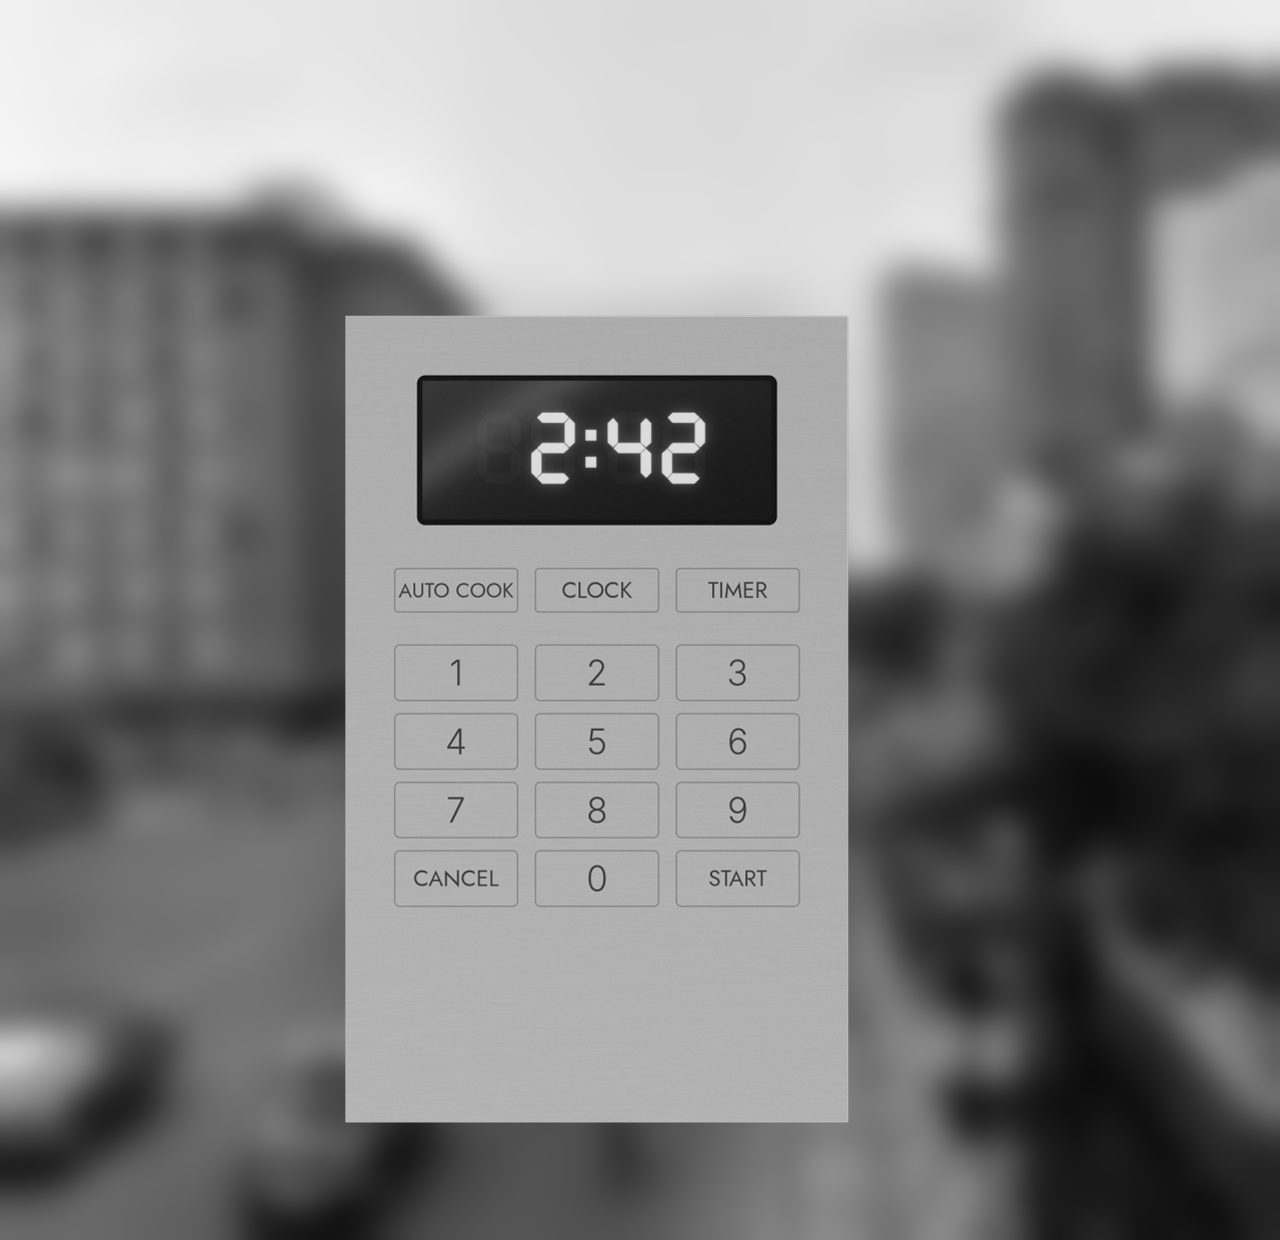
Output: **2:42**
